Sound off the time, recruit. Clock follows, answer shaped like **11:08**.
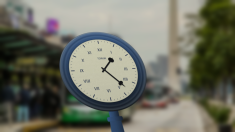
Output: **1:23**
